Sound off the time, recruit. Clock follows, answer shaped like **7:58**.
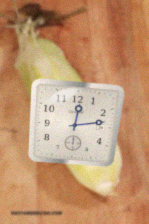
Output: **12:13**
